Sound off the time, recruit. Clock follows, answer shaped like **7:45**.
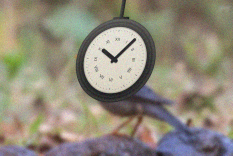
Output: **10:07**
